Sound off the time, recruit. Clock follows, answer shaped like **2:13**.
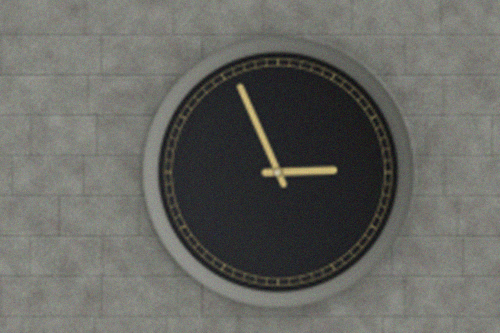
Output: **2:56**
